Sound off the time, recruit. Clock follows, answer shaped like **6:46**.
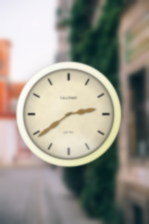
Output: **2:39**
